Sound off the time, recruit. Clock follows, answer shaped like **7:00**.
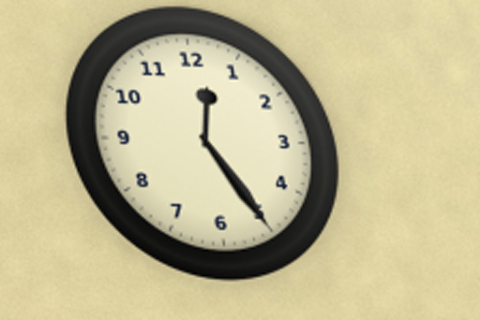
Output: **12:25**
